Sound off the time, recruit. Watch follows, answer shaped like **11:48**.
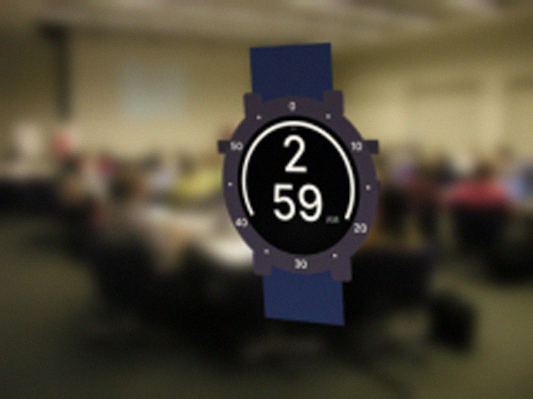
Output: **2:59**
